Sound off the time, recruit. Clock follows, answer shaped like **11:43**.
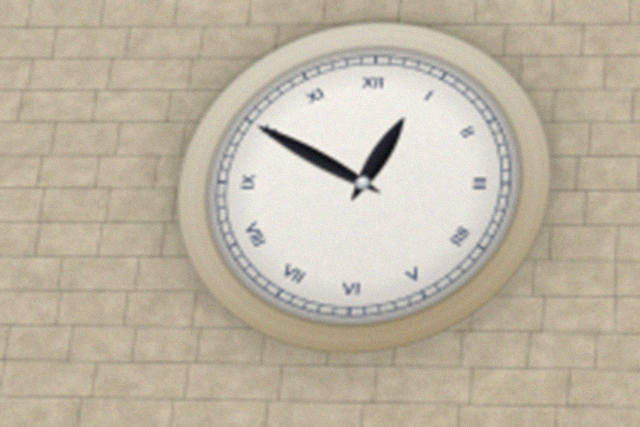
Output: **12:50**
